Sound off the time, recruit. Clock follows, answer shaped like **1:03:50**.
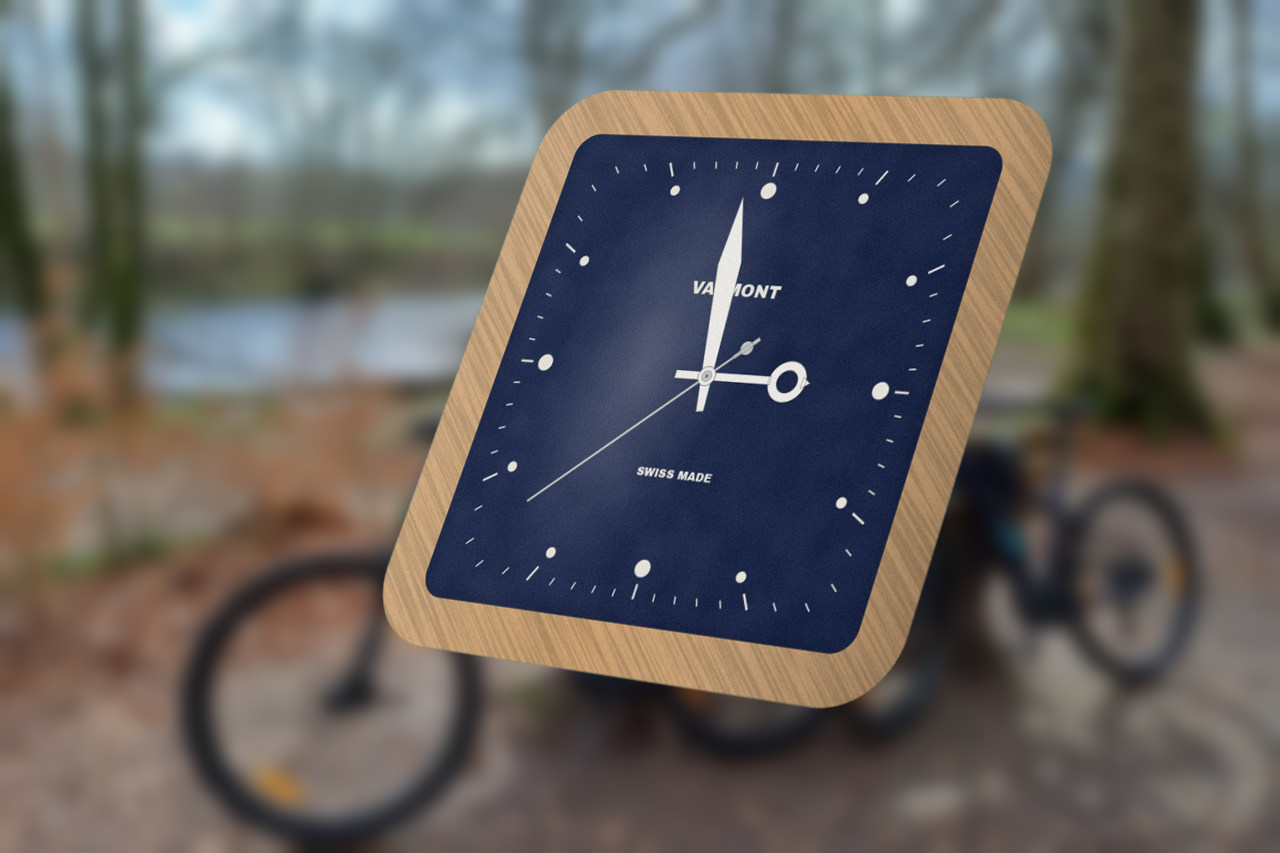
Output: **2:58:38**
